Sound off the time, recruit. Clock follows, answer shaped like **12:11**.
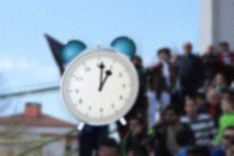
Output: **1:01**
